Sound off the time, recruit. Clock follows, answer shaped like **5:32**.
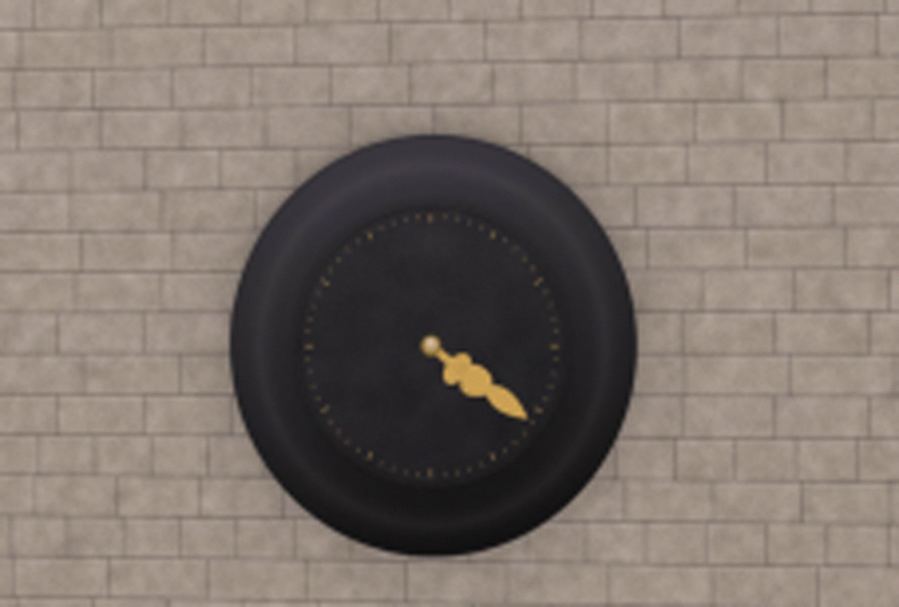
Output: **4:21**
